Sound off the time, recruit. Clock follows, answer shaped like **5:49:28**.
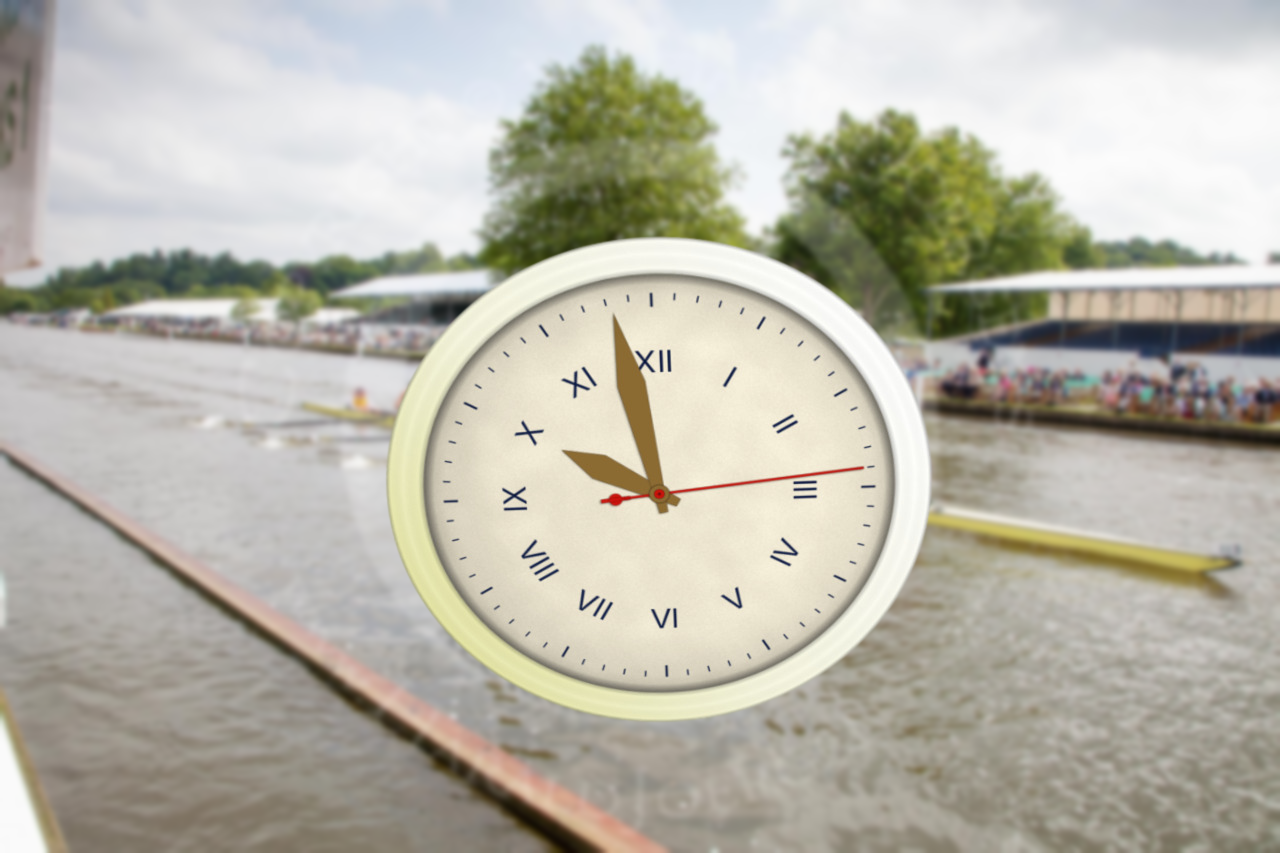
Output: **9:58:14**
